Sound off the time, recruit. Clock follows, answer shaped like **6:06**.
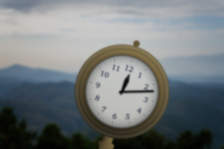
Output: **12:12**
